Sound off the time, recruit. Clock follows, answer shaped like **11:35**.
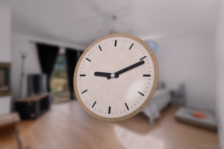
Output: **9:11**
